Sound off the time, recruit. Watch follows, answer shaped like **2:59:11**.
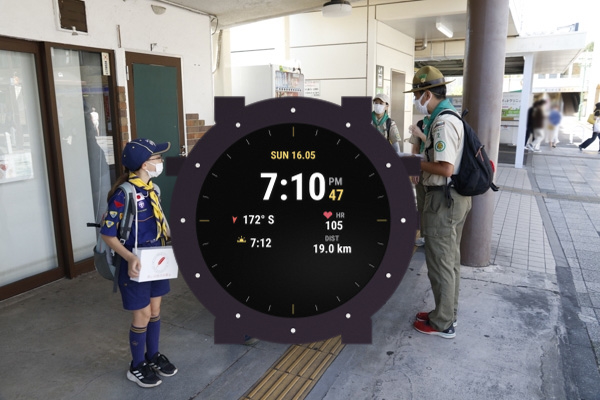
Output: **7:10:47**
